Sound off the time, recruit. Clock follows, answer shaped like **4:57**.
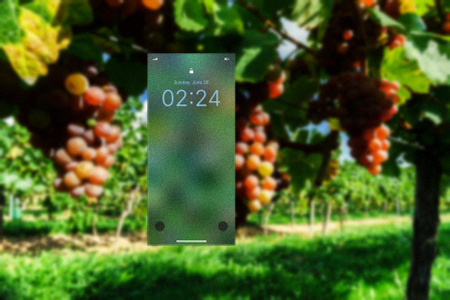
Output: **2:24**
